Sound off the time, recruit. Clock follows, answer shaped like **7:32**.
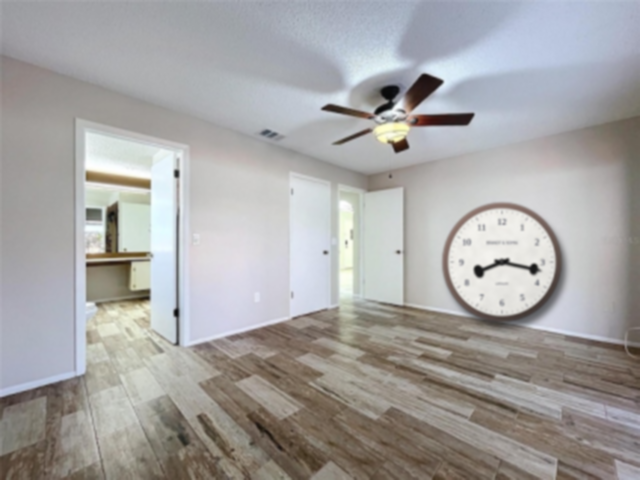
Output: **8:17**
